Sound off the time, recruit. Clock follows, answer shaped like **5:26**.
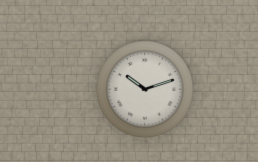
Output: **10:12**
